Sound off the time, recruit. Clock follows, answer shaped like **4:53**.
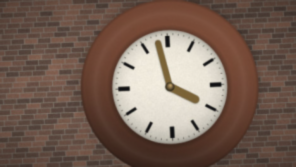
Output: **3:58**
